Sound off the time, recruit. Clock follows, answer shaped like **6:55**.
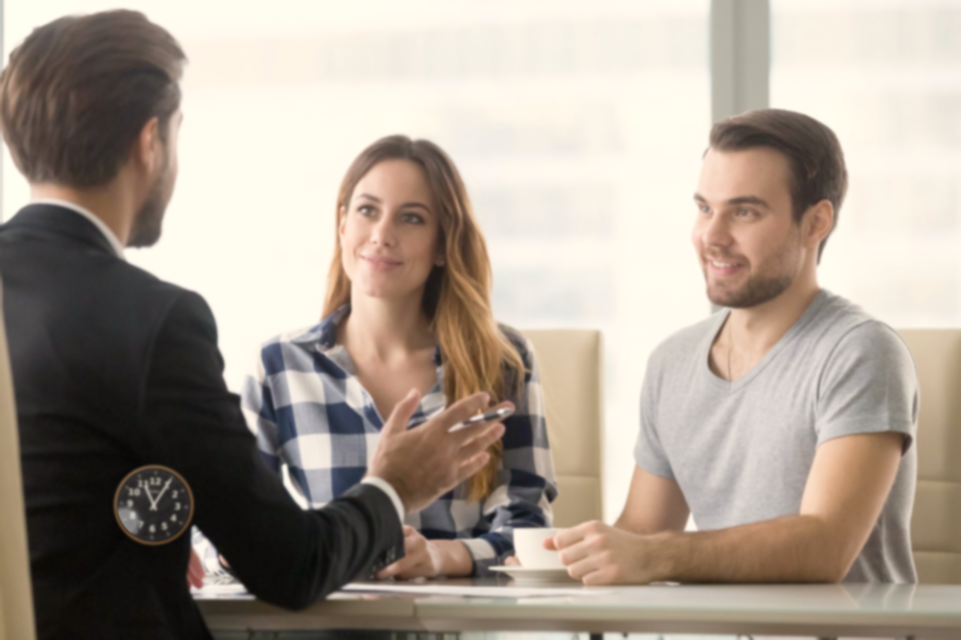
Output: **11:05**
